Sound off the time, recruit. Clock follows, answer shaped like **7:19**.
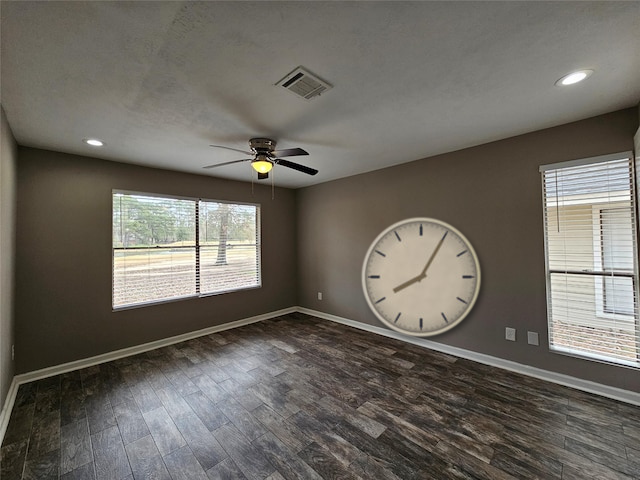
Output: **8:05**
